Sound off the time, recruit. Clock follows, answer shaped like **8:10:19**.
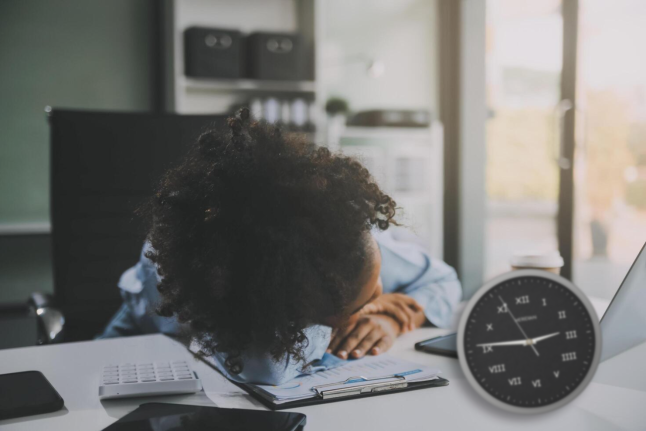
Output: **2:45:56**
